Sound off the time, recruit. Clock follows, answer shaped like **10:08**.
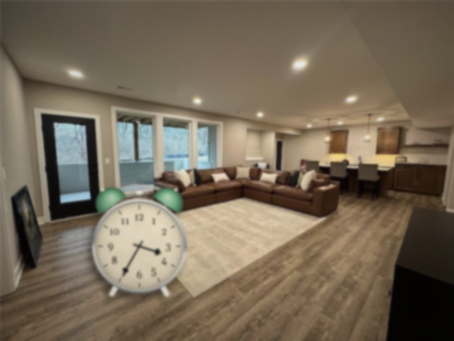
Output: **3:35**
